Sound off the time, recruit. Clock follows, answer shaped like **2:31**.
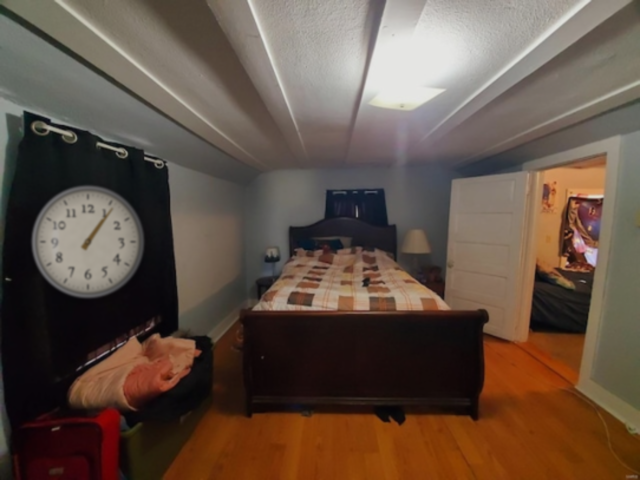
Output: **1:06**
